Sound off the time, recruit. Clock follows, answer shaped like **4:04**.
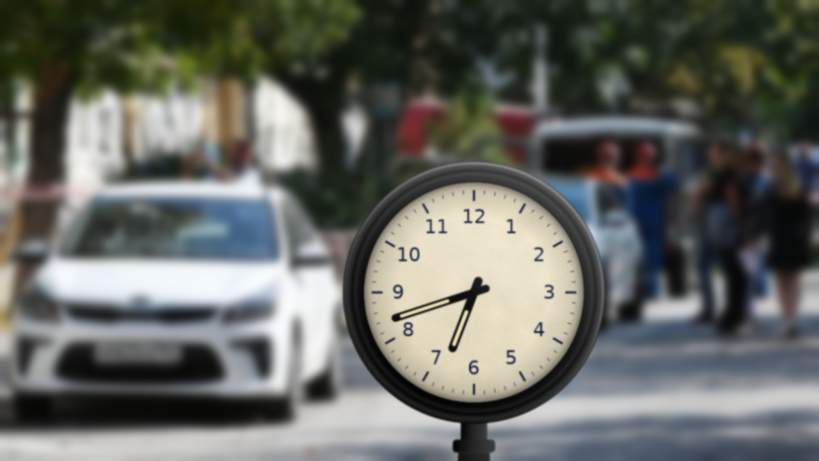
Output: **6:42**
